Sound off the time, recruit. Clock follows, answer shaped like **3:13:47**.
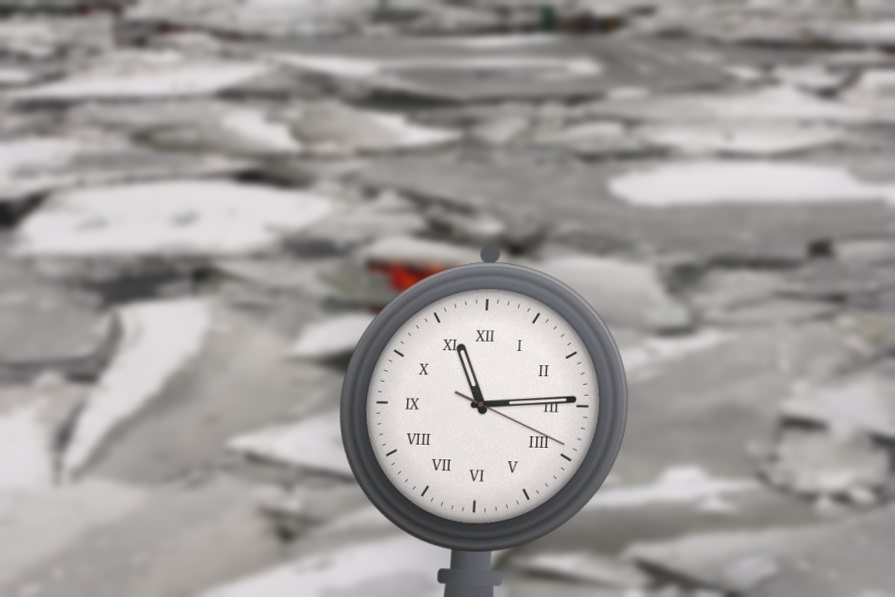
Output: **11:14:19**
